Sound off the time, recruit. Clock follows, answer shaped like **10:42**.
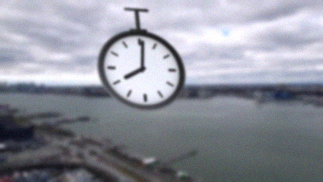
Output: **8:01**
